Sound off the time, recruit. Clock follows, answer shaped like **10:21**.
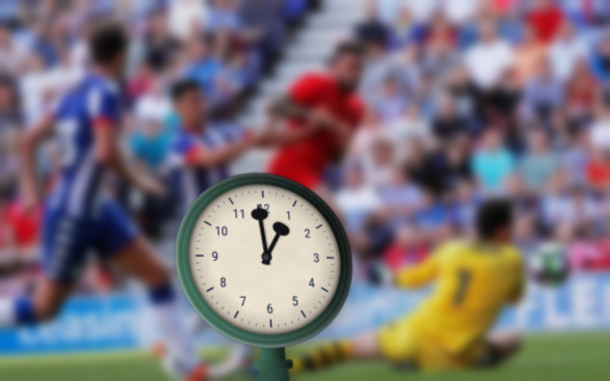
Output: **12:59**
